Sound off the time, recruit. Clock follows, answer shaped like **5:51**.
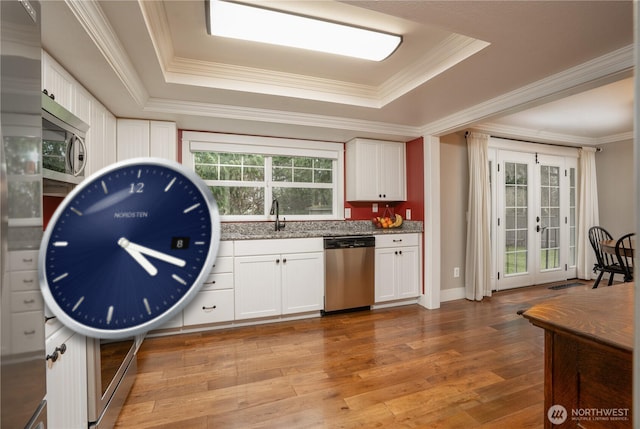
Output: **4:18**
